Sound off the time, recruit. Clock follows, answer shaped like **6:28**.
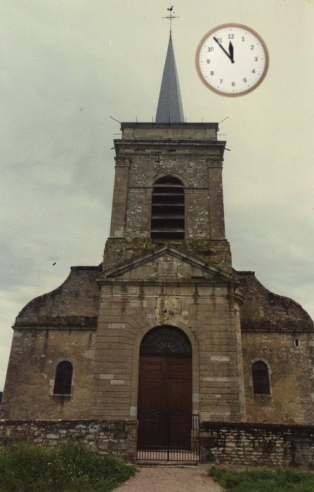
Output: **11:54**
